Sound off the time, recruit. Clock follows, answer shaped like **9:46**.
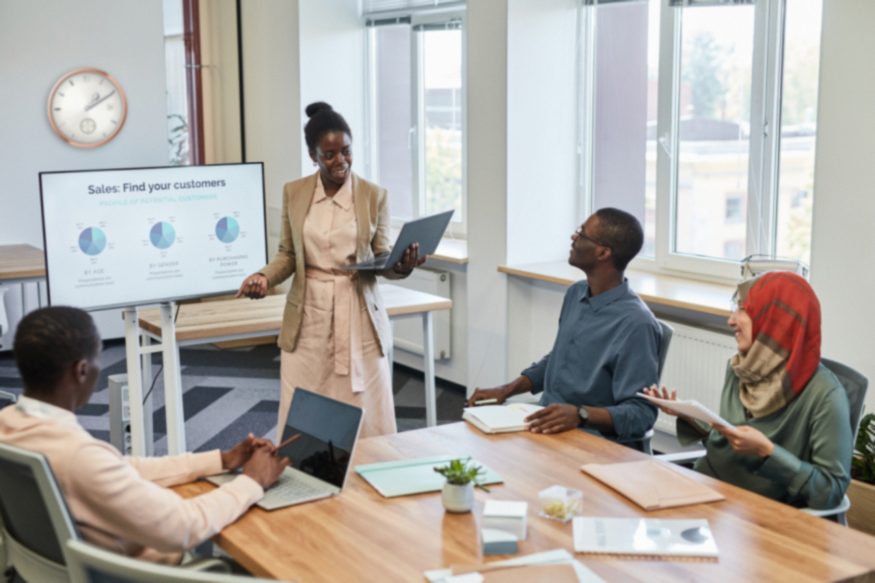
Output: **1:10**
